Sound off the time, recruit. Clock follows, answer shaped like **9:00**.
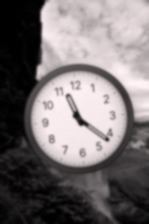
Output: **11:22**
